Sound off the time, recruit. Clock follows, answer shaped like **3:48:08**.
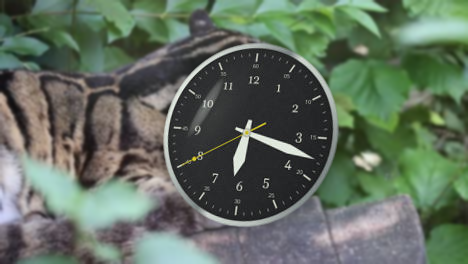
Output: **6:17:40**
